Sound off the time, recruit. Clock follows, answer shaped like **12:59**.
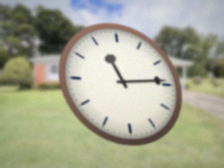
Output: **11:14**
